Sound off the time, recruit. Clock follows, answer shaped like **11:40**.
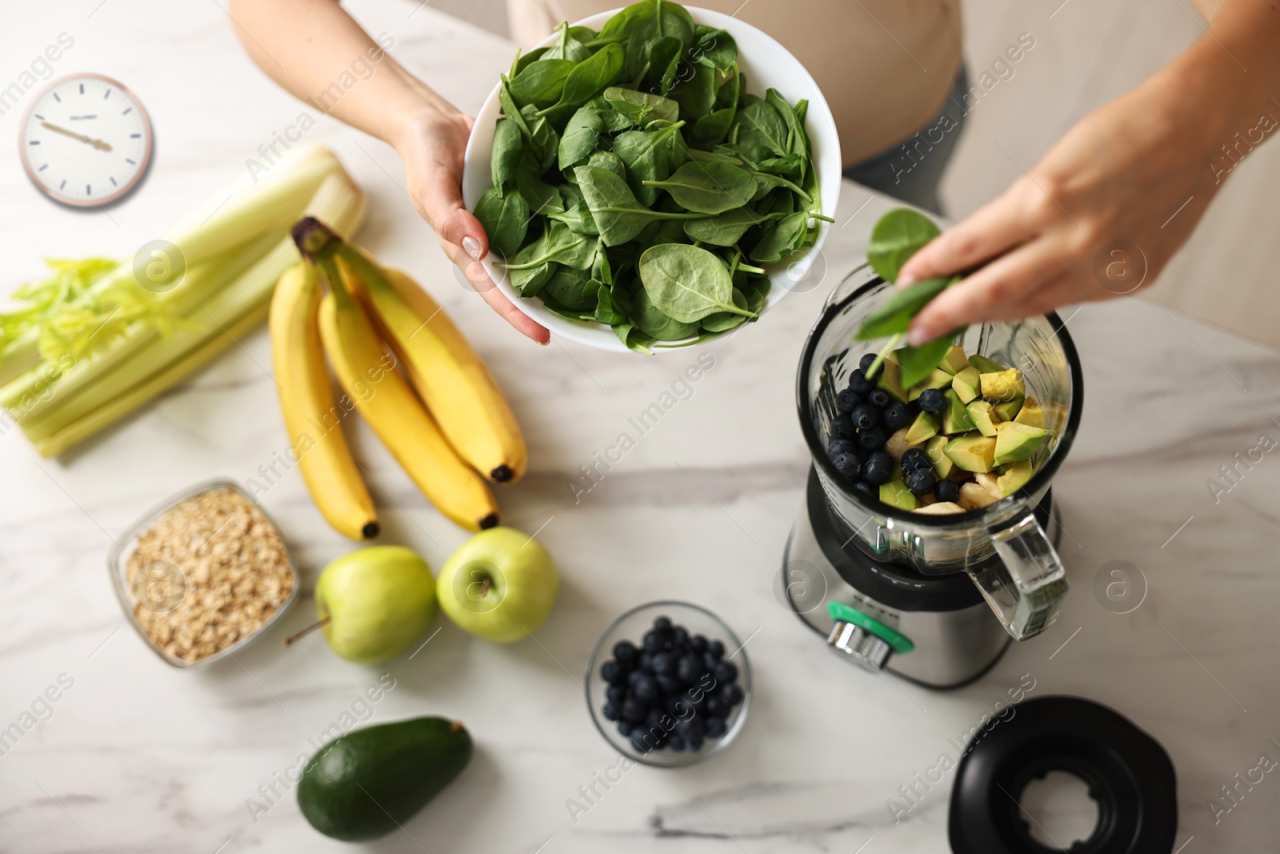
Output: **3:49**
